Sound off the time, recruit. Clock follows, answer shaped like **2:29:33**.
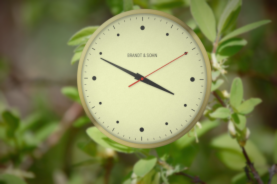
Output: **3:49:10**
